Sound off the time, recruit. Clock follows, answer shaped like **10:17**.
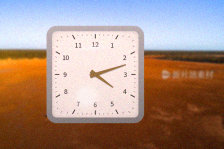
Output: **4:12**
